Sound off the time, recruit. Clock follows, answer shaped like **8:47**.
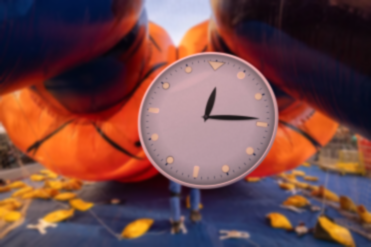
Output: **12:14**
